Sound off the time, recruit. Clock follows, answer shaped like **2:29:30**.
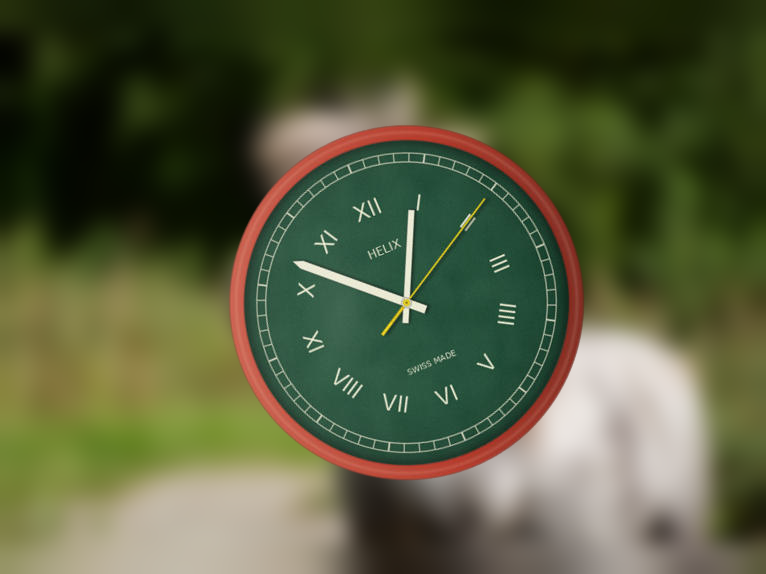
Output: **12:52:10**
